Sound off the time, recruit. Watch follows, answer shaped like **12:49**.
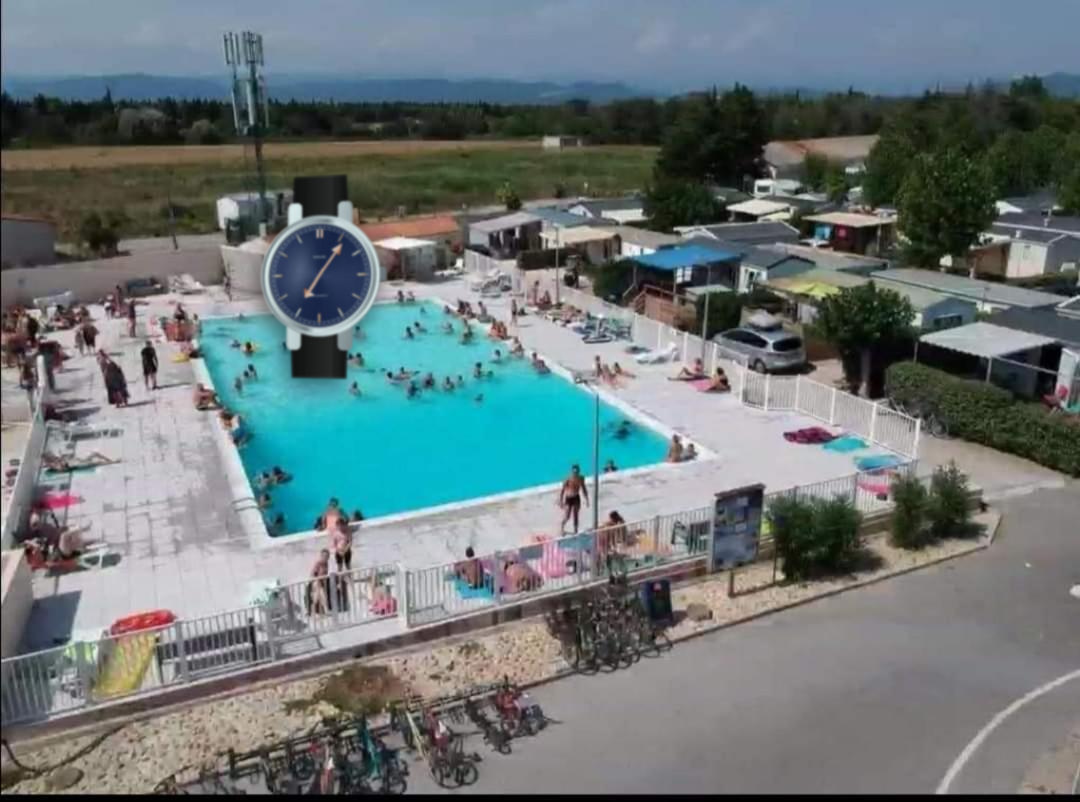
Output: **7:06**
